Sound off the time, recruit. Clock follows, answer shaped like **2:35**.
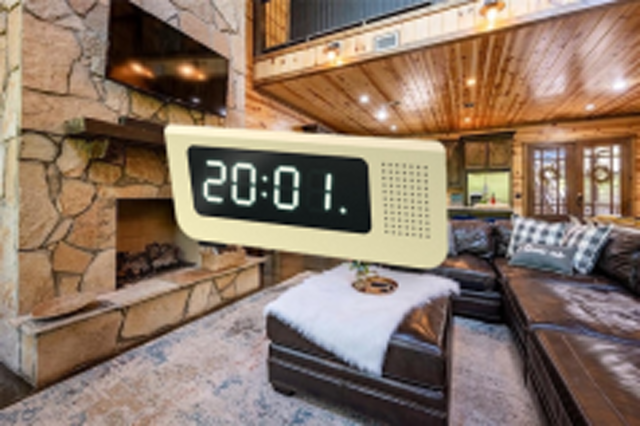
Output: **20:01**
